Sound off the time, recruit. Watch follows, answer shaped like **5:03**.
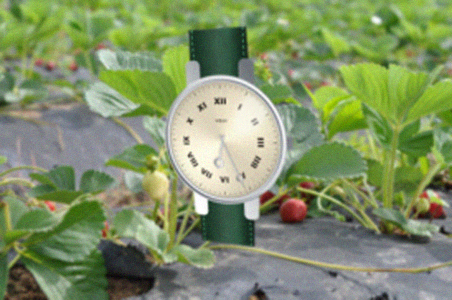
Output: **6:26**
